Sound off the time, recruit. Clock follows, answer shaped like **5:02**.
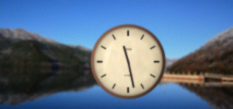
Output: **11:28**
